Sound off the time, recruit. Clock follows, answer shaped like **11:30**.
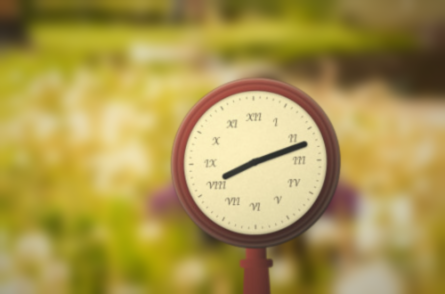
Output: **8:12**
